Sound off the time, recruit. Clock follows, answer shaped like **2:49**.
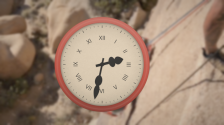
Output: **2:32**
